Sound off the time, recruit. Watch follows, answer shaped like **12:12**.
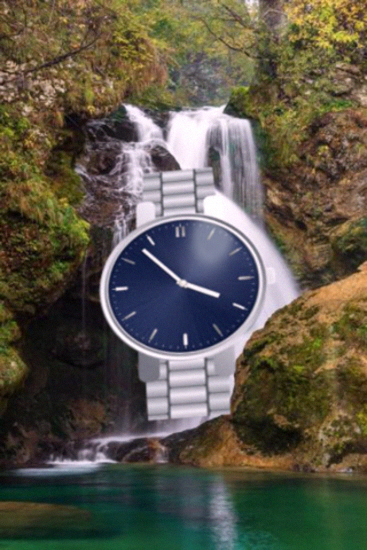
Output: **3:53**
